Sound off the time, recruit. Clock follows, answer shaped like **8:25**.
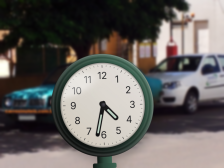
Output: **4:32**
